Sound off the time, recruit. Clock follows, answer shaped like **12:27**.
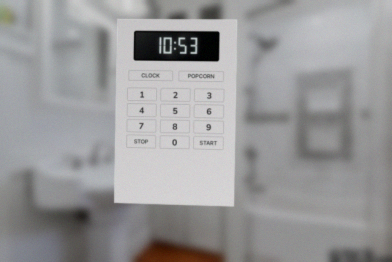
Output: **10:53**
